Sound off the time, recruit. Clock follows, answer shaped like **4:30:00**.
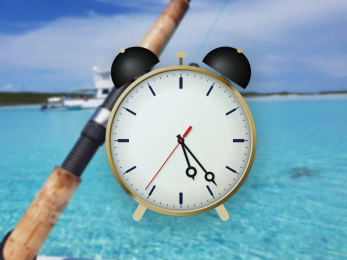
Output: **5:23:36**
